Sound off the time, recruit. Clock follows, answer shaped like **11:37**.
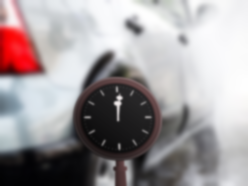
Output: **12:01**
